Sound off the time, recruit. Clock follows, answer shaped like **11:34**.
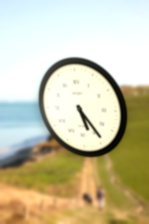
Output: **5:24**
